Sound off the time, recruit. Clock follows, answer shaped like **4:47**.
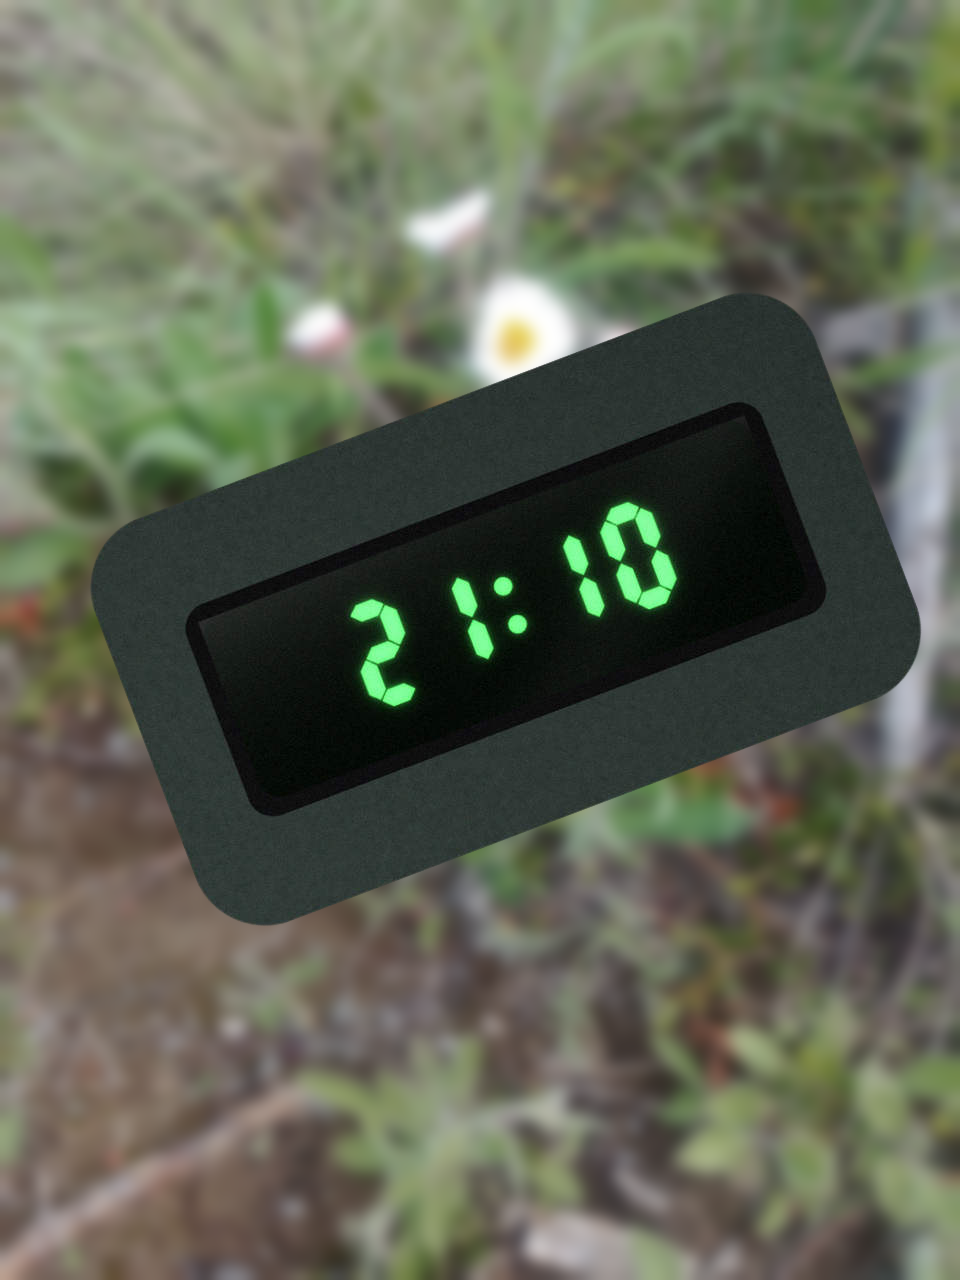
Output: **21:10**
